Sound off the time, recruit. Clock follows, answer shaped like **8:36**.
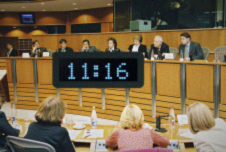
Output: **11:16**
